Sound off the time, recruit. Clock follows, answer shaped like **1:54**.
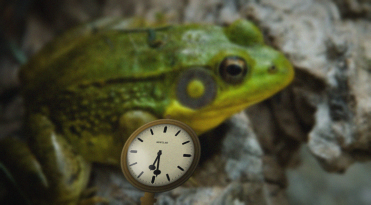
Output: **6:29**
